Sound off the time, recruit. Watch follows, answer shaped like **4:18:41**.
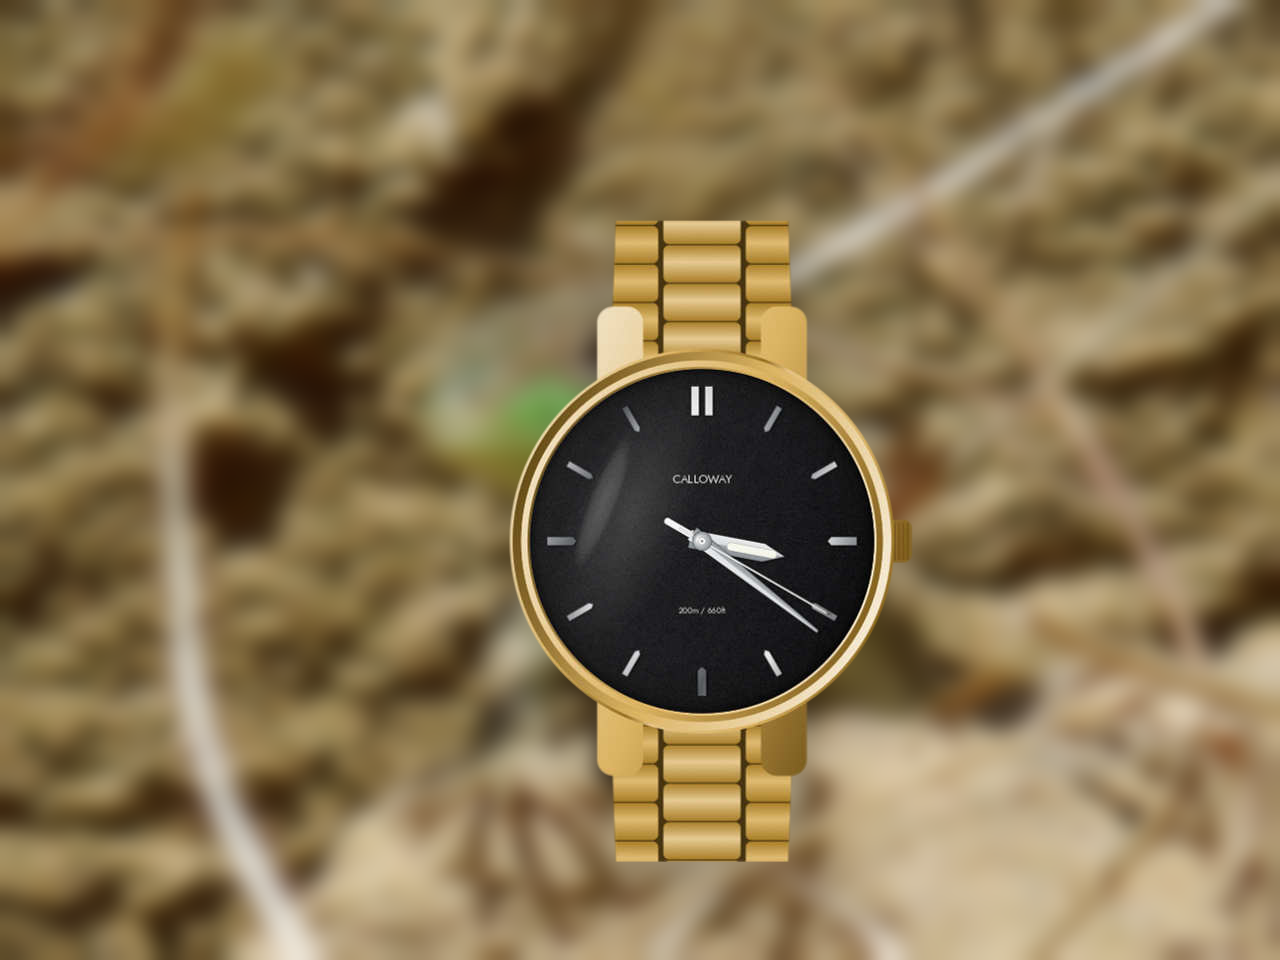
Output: **3:21:20**
